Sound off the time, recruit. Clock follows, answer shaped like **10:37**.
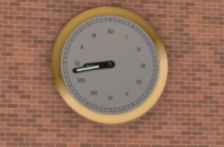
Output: **8:43**
